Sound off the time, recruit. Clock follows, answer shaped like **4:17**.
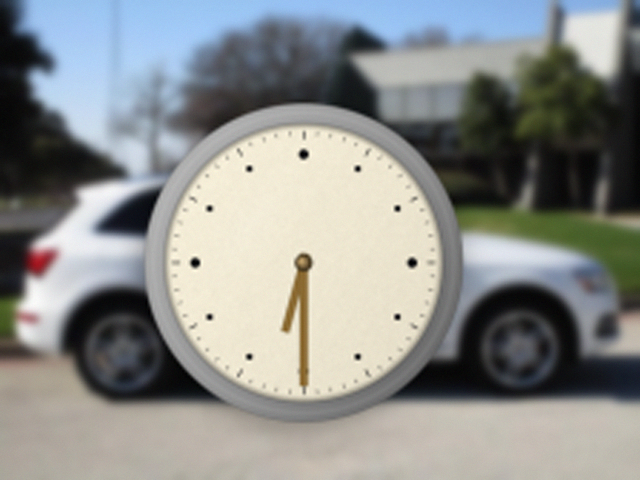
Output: **6:30**
